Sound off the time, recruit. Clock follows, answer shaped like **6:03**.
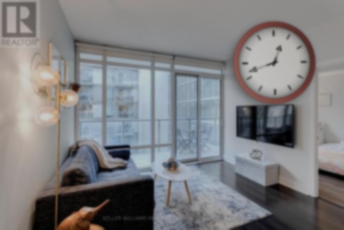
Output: **12:42**
